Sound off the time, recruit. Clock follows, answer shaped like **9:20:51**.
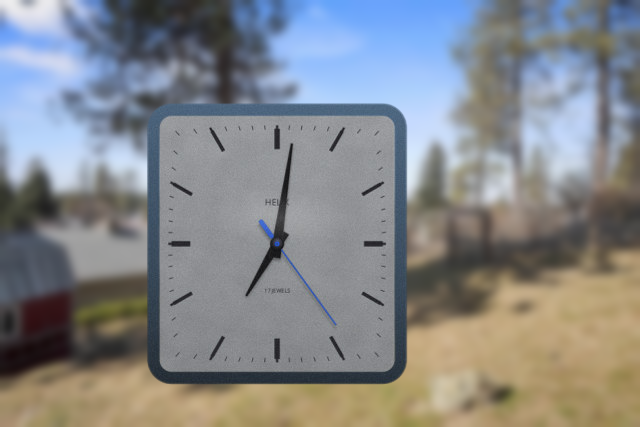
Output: **7:01:24**
